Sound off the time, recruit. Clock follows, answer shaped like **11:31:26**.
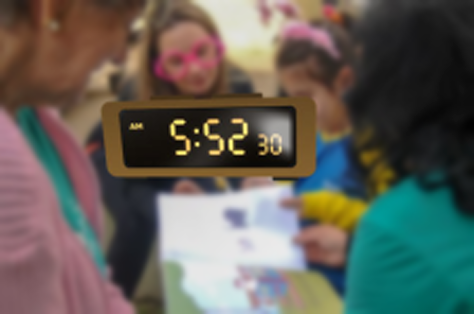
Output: **5:52:30**
